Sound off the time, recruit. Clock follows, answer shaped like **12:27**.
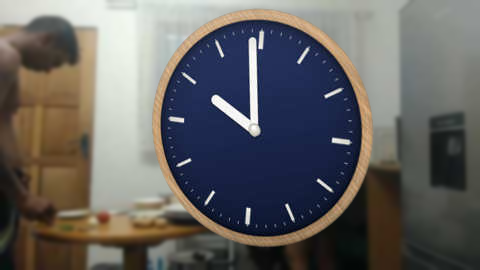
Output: **9:59**
